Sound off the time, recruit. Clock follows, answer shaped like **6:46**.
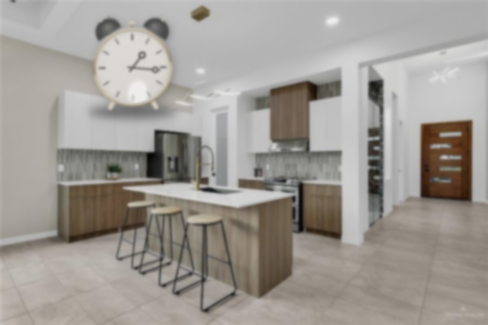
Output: **1:16**
